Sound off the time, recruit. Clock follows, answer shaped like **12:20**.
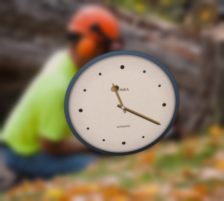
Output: **11:20**
